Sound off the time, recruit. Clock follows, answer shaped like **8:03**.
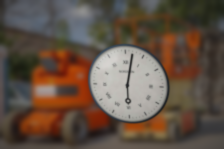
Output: **6:02**
